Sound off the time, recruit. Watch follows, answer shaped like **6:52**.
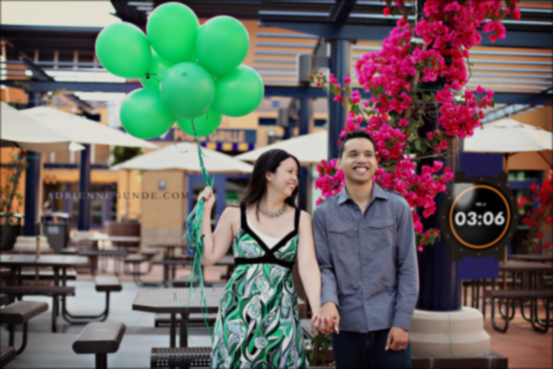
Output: **3:06**
